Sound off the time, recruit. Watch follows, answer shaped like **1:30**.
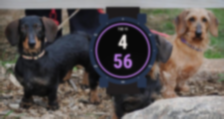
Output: **4:56**
